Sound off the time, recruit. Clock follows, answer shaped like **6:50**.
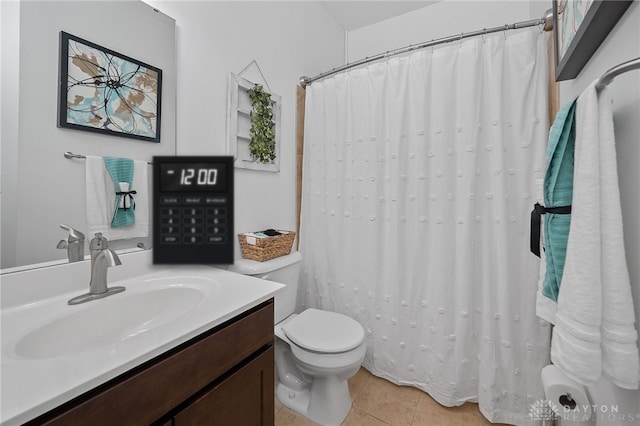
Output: **12:00**
